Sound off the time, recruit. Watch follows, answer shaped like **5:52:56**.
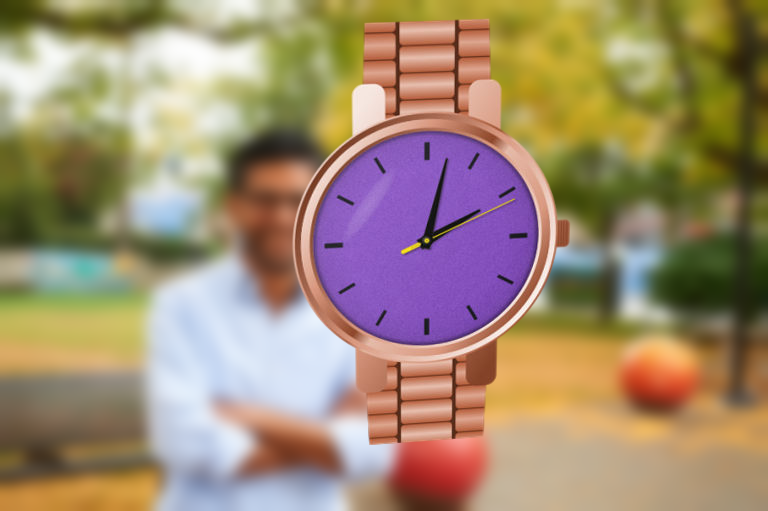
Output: **2:02:11**
